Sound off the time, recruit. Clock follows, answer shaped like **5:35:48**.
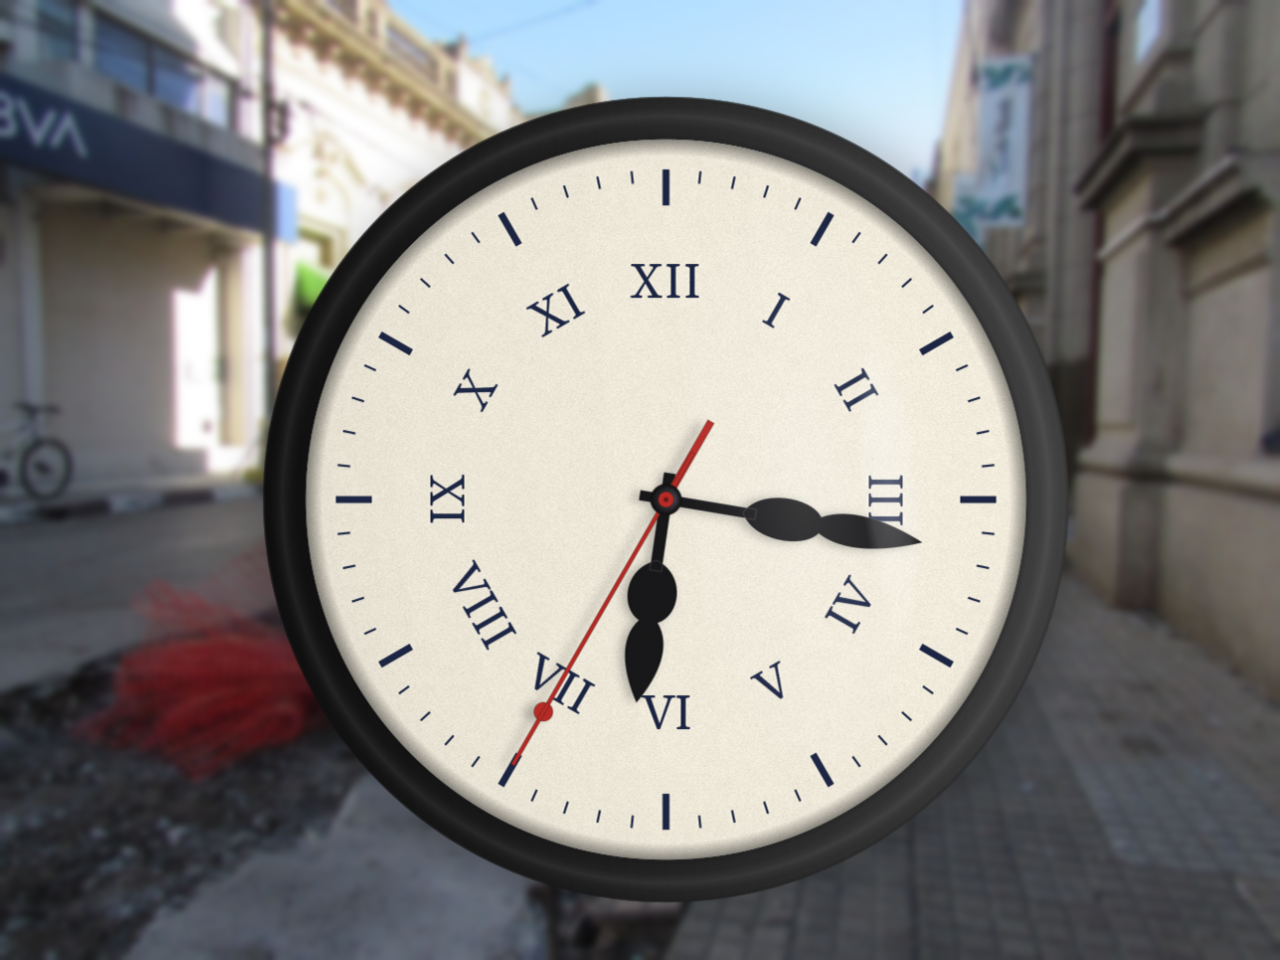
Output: **6:16:35**
